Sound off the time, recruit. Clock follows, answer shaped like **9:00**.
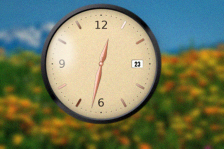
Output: **12:32**
